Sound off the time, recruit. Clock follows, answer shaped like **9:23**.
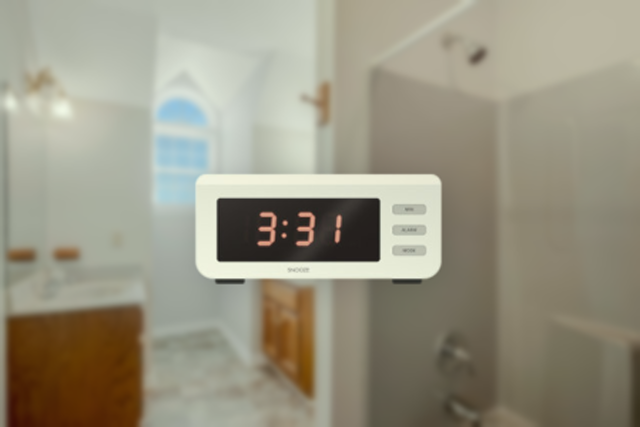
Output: **3:31**
